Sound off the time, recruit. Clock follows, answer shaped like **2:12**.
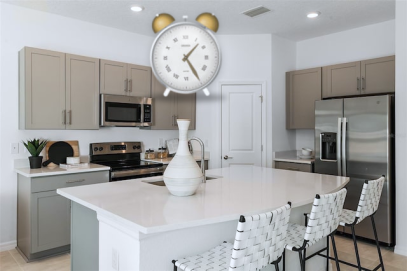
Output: **1:25**
